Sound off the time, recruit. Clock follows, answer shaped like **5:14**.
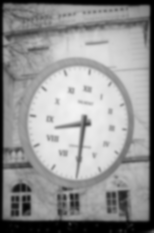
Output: **8:30**
